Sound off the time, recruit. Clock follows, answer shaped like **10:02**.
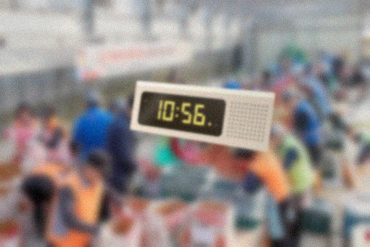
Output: **10:56**
